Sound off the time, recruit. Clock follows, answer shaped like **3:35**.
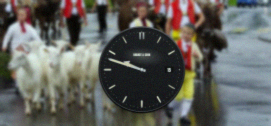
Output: **9:48**
